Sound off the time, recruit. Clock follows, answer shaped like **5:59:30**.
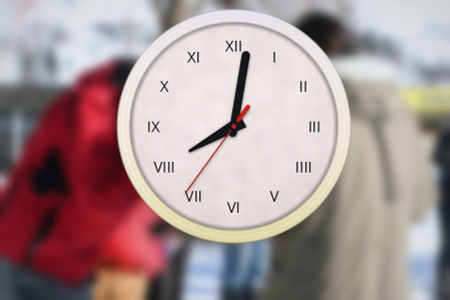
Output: **8:01:36**
